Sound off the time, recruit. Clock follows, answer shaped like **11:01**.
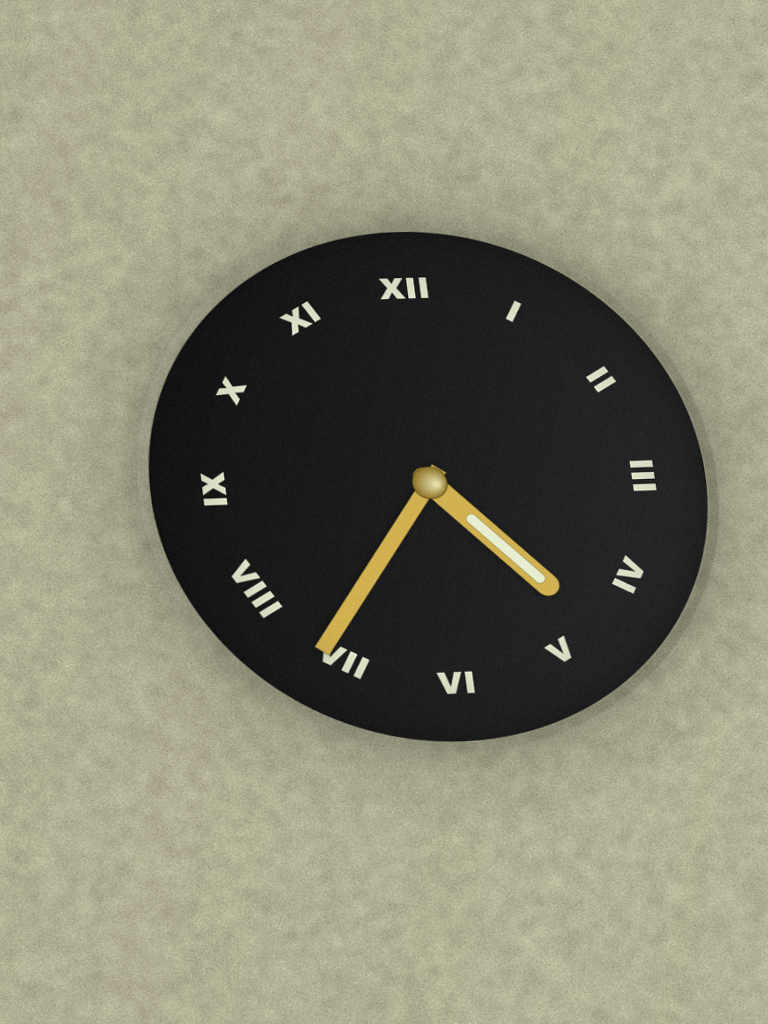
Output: **4:36**
